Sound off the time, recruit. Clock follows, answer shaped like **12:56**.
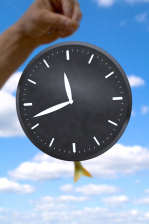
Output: **11:42**
